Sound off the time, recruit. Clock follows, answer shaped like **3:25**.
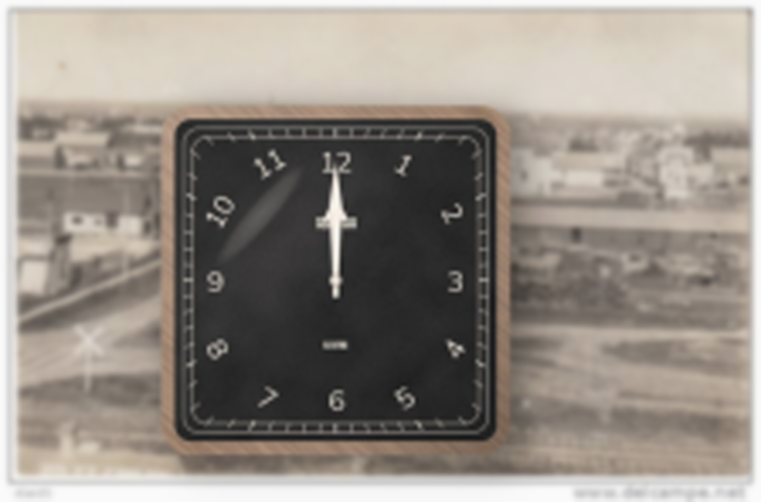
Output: **12:00**
